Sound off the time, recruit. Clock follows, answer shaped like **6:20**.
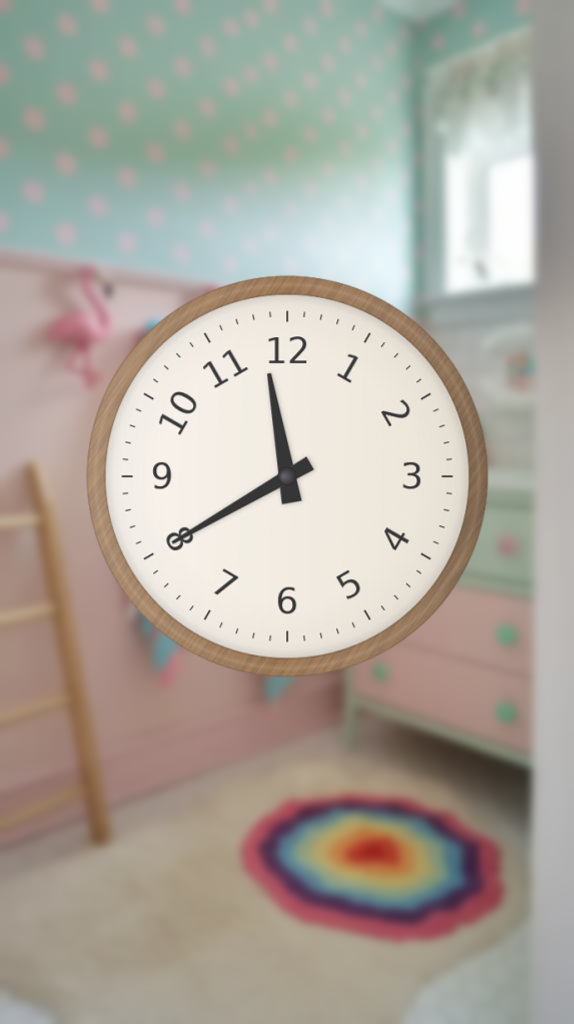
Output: **11:40**
